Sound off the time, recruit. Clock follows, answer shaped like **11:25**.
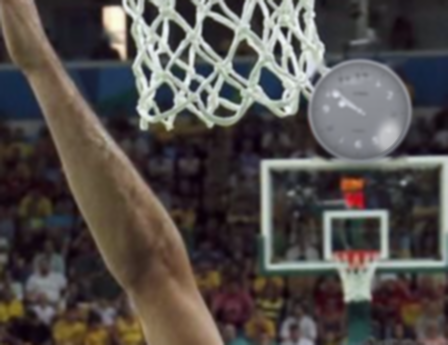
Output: **9:51**
